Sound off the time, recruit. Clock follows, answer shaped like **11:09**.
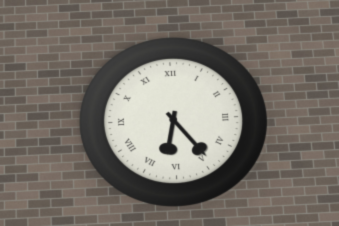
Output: **6:24**
